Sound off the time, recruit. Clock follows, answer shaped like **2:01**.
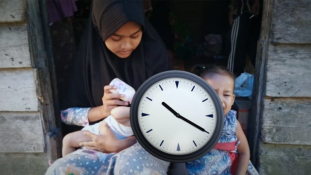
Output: **10:20**
